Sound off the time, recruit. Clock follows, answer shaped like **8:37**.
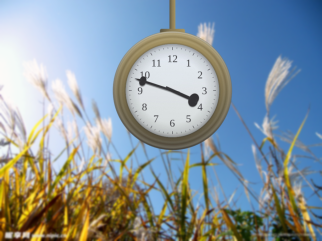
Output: **3:48**
